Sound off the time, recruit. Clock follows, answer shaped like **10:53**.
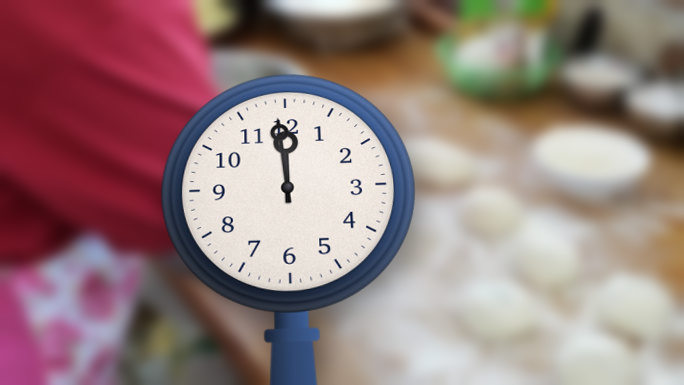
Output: **11:59**
